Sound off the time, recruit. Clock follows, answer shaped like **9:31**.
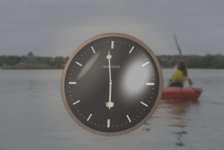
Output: **5:59**
